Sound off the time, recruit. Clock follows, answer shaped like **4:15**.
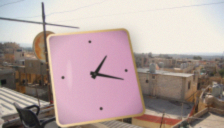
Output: **1:18**
